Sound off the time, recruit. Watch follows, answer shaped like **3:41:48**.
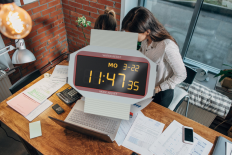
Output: **11:47:35**
